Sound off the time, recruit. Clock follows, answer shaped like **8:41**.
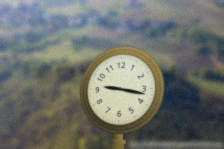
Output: **9:17**
